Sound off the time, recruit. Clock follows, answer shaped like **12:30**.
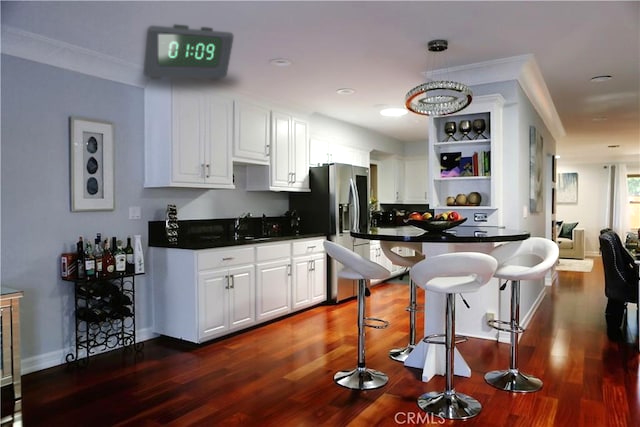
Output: **1:09**
